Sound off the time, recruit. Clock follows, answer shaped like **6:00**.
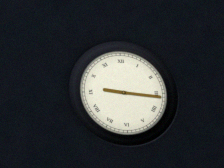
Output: **9:16**
